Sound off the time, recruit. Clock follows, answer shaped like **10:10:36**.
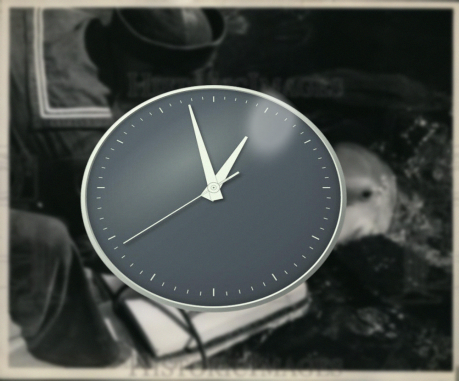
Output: **12:57:39**
